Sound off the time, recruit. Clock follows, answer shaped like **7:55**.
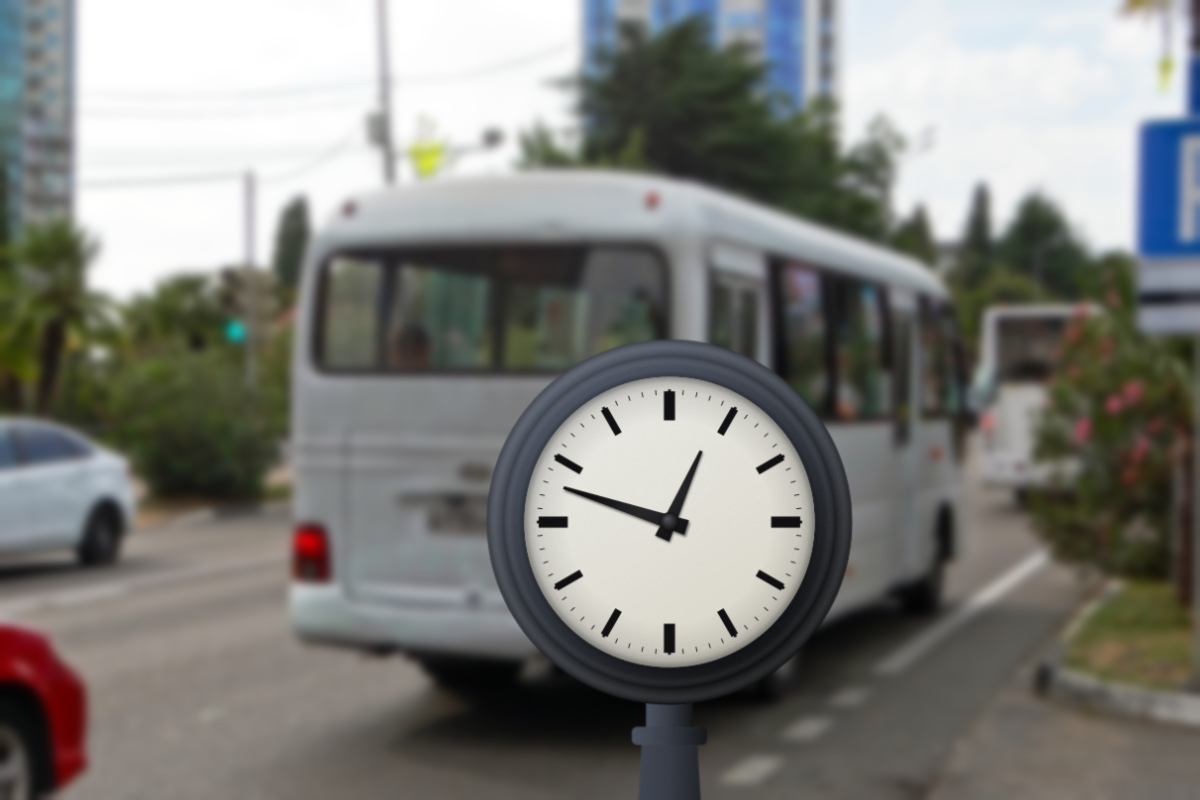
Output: **12:48**
